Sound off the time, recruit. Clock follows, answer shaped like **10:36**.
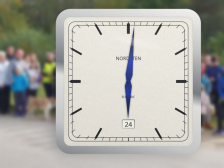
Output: **6:01**
